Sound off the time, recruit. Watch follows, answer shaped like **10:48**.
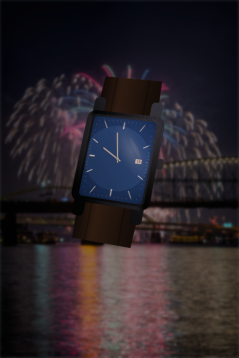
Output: **9:58**
